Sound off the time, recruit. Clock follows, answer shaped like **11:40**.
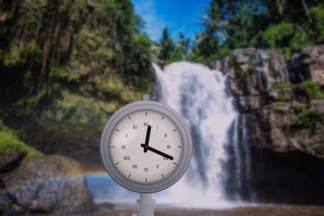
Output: **12:19**
